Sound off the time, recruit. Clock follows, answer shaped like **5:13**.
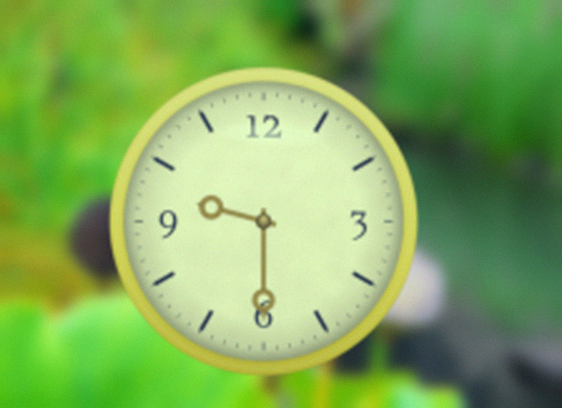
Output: **9:30**
